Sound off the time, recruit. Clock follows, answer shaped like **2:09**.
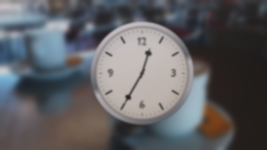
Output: **12:35**
